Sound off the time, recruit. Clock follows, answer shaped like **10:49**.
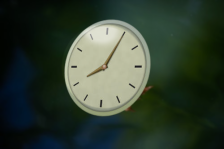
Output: **8:05**
